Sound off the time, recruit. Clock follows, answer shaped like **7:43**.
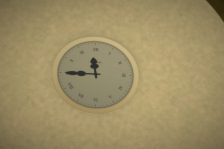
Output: **11:45**
